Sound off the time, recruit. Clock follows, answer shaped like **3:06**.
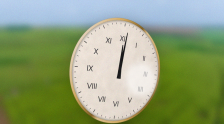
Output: **12:01**
